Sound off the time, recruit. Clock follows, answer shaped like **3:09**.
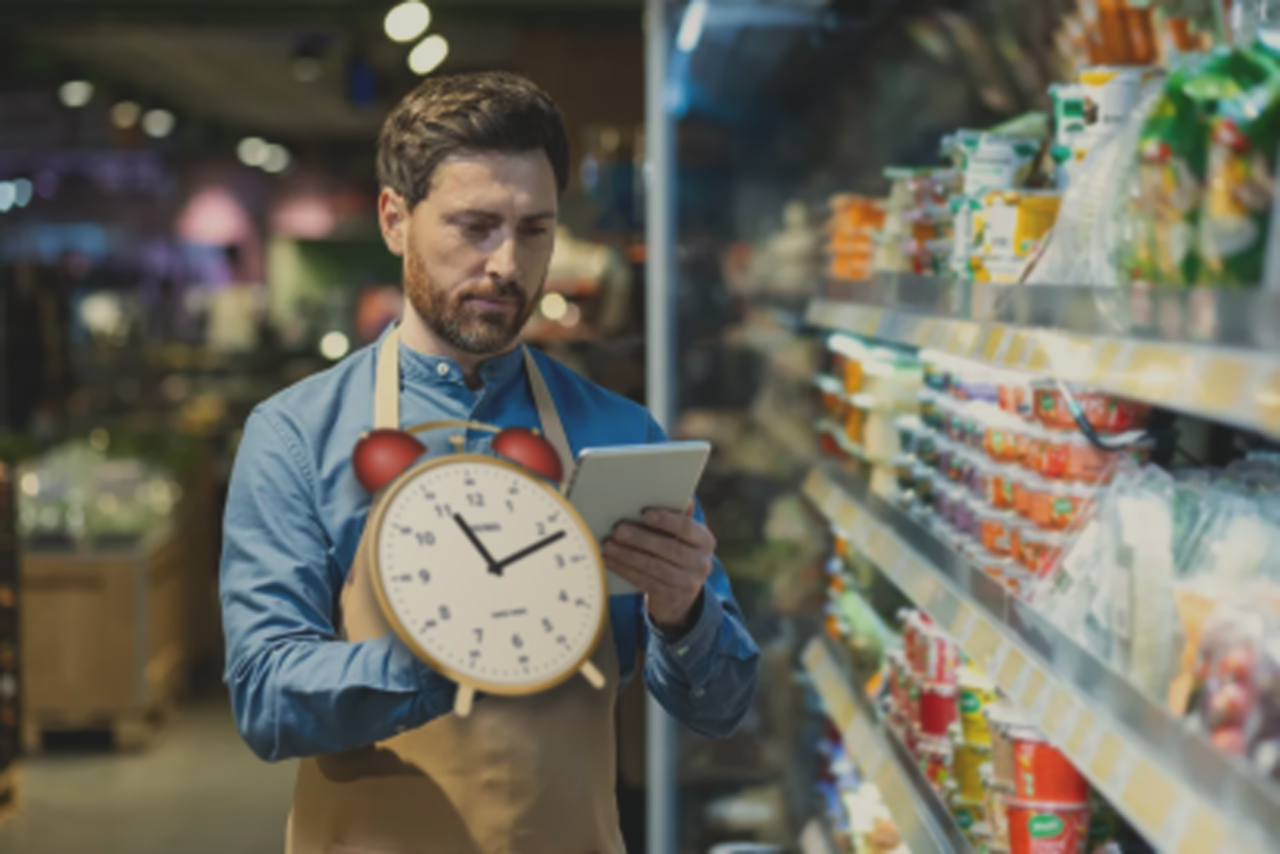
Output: **11:12**
